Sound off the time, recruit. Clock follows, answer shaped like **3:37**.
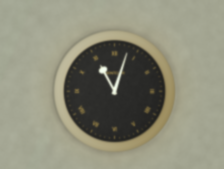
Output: **11:03**
